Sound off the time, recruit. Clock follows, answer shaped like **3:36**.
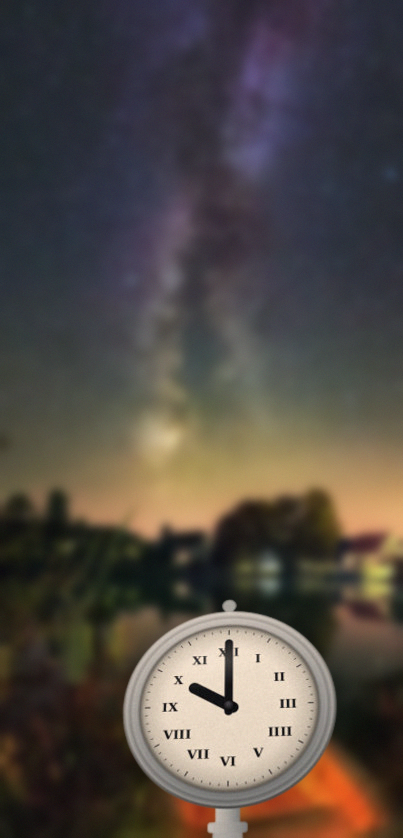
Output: **10:00**
